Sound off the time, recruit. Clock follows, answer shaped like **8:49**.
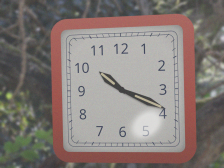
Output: **10:19**
